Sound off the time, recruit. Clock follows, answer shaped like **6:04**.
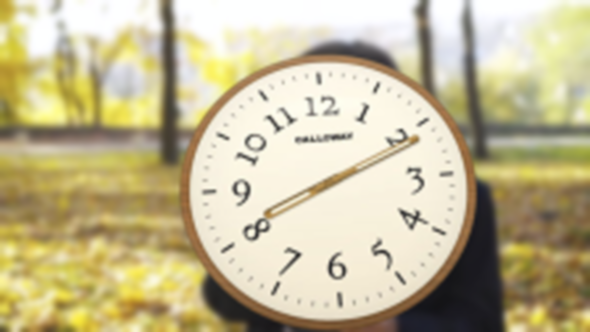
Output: **8:11**
